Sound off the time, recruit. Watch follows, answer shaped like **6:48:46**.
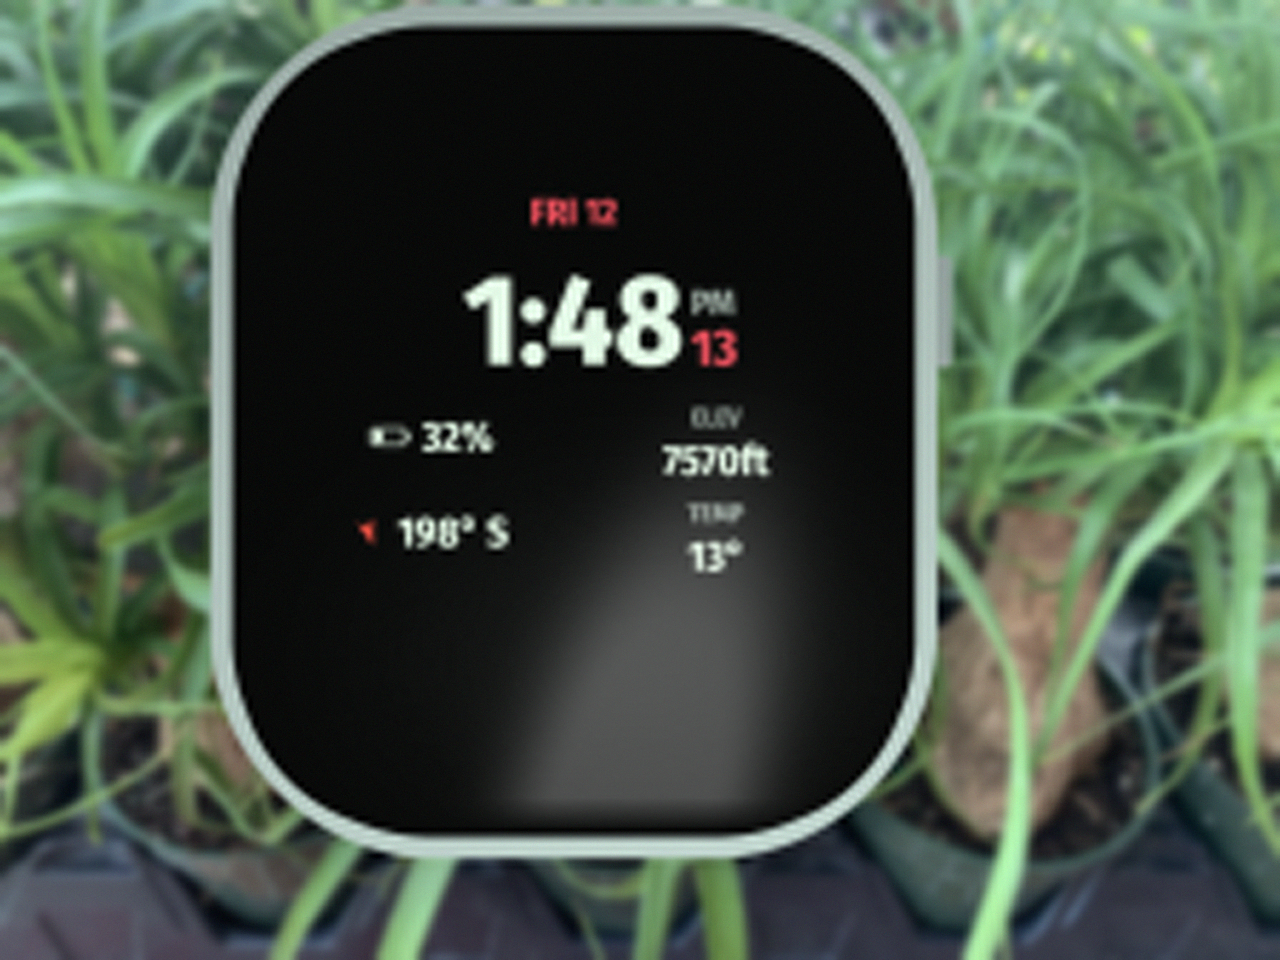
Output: **1:48:13**
